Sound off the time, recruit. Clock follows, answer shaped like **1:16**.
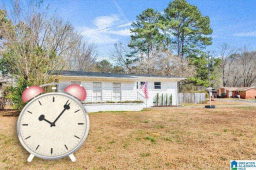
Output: **10:06**
